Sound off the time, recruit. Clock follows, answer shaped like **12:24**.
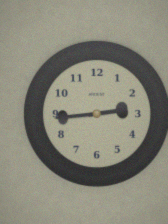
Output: **2:44**
